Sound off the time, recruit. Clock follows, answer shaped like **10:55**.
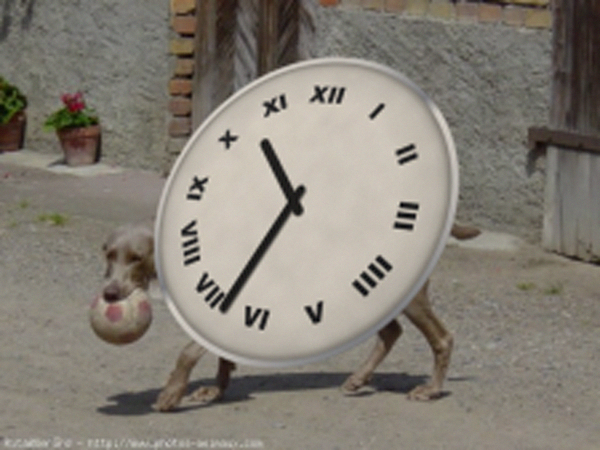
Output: **10:33**
